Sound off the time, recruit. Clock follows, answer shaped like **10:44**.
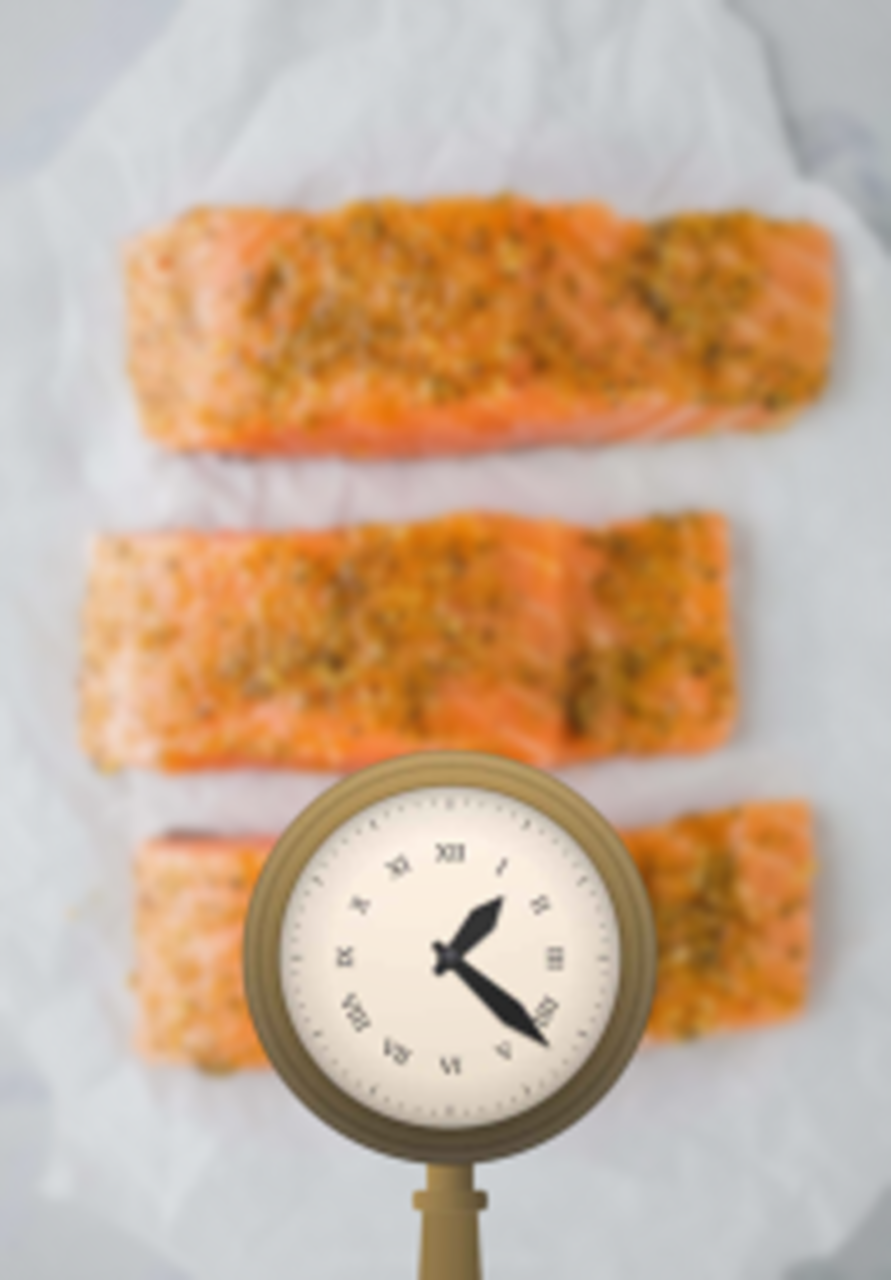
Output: **1:22**
